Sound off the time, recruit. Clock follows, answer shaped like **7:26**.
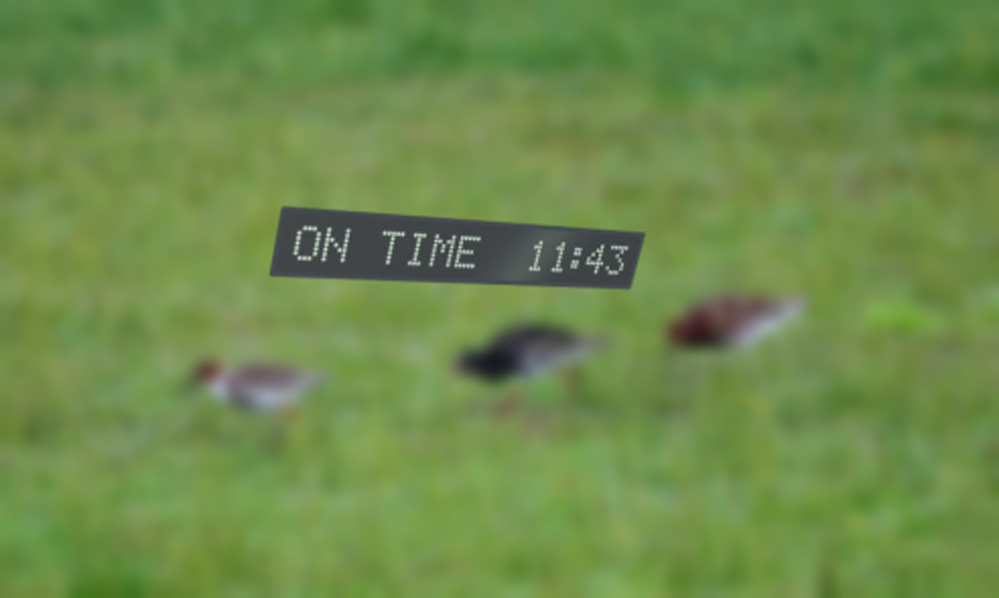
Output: **11:43**
